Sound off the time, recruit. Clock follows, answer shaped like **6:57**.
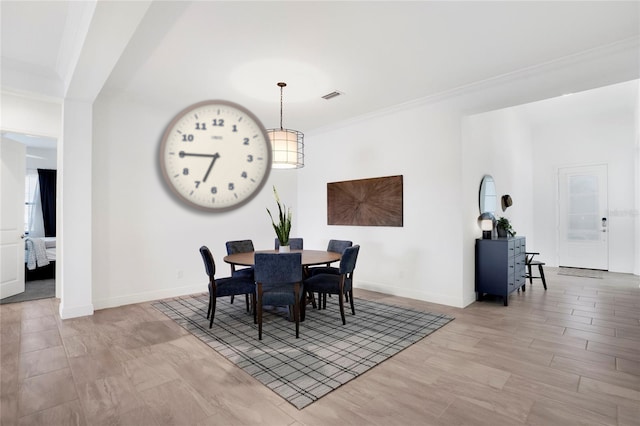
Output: **6:45**
